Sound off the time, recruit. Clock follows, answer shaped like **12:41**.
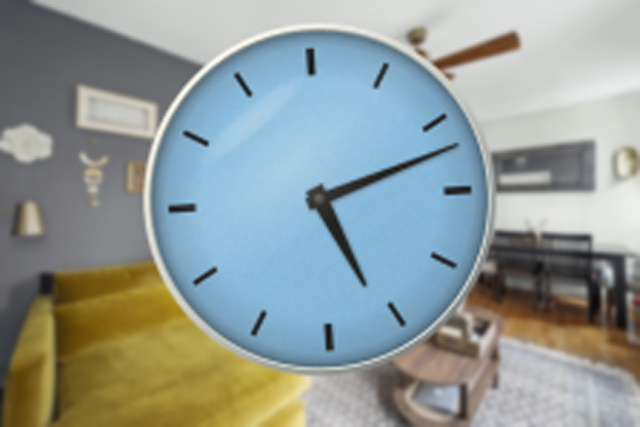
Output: **5:12**
